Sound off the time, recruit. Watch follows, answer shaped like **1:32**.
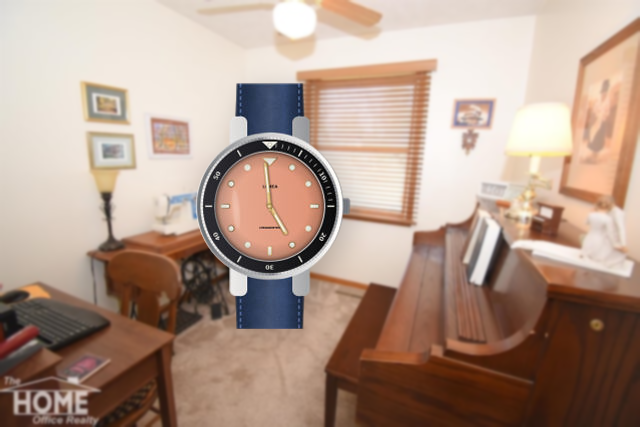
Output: **4:59**
